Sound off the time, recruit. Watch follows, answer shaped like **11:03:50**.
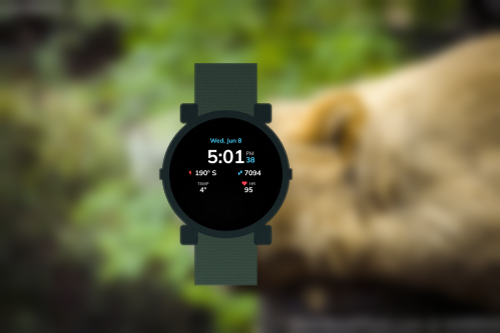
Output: **5:01:38**
